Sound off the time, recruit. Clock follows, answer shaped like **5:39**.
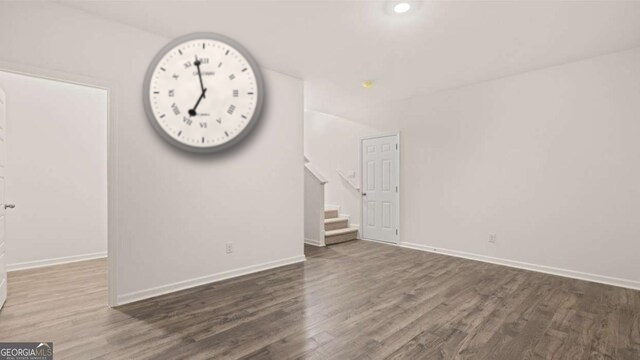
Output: **6:58**
